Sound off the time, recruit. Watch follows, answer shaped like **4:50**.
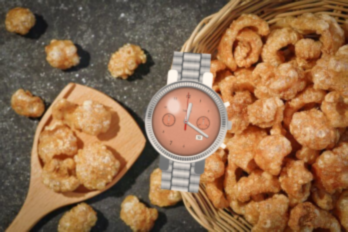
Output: **12:20**
